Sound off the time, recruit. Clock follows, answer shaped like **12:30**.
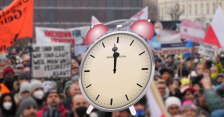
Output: **11:59**
